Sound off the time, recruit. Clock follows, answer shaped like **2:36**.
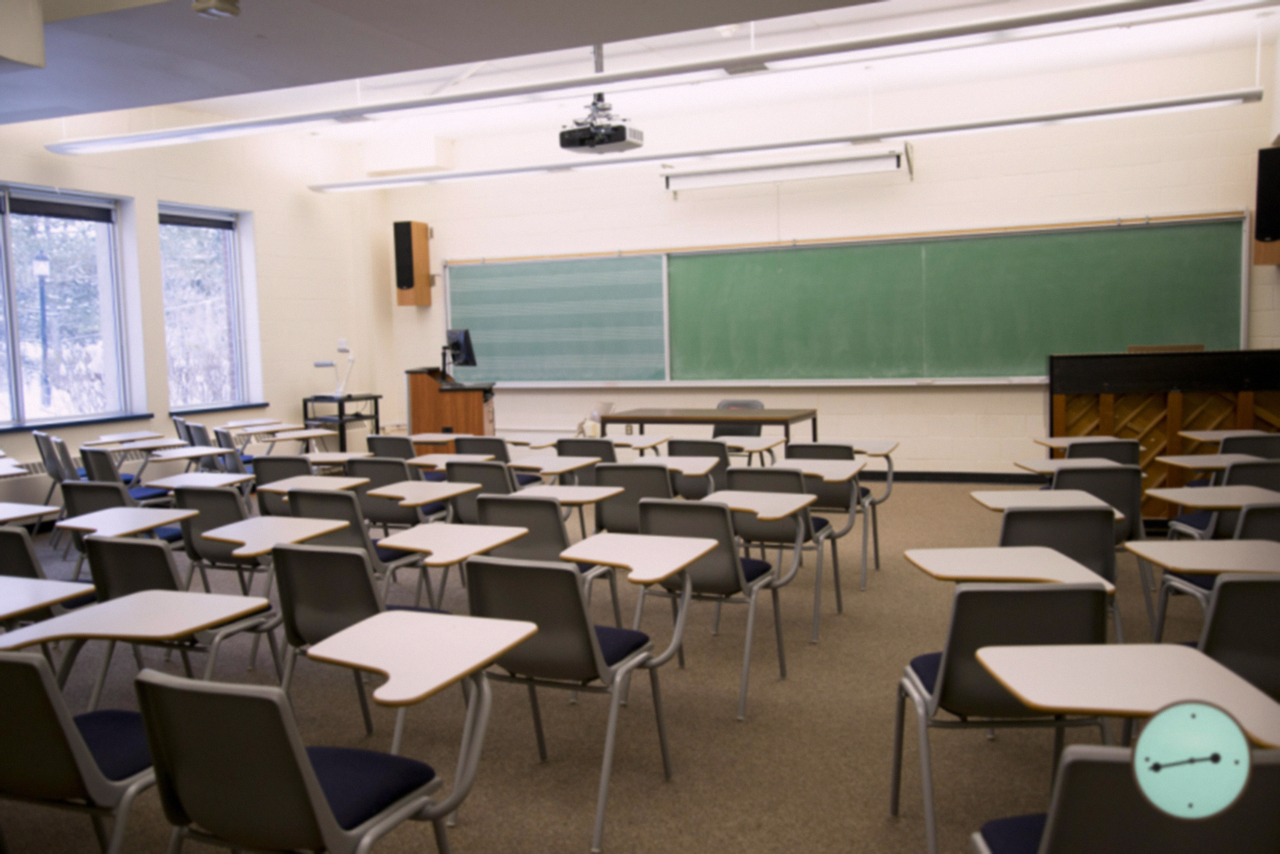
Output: **2:43**
